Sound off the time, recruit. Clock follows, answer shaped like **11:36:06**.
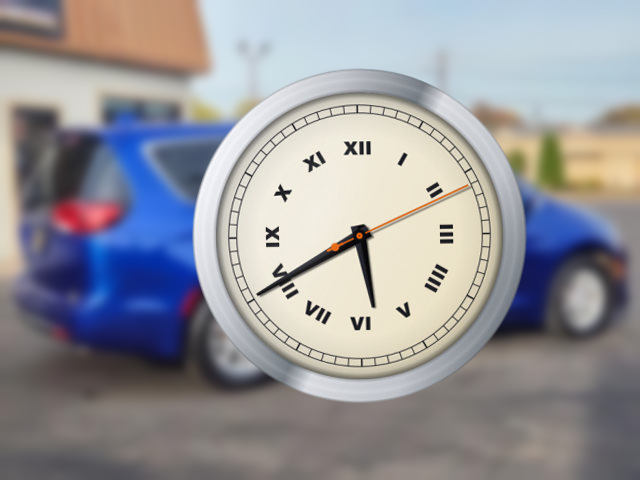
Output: **5:40:11**
